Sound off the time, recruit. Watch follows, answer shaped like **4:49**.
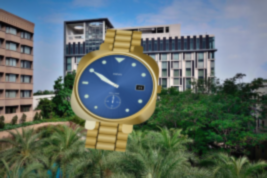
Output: **9:50**
